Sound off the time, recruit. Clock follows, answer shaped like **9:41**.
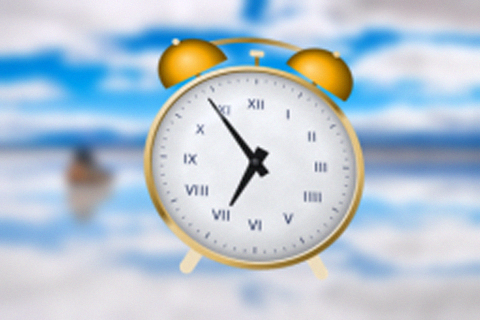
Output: **6:54**
